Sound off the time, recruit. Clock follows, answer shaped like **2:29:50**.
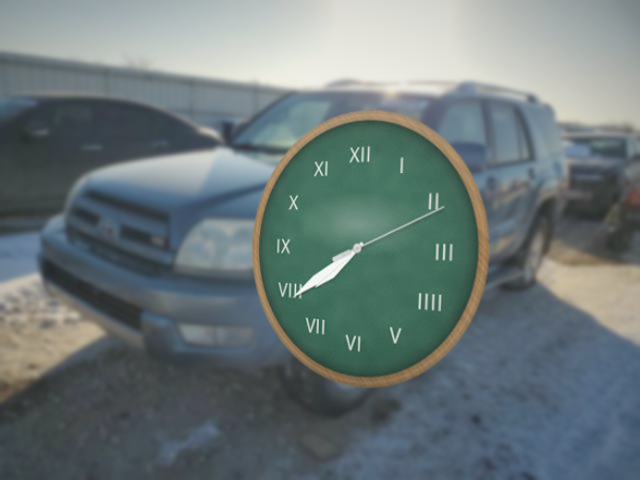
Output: **7:39:11**
